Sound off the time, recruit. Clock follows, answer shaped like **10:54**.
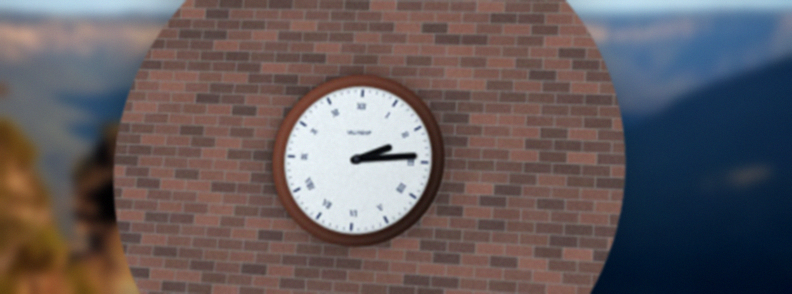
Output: **2:14**
